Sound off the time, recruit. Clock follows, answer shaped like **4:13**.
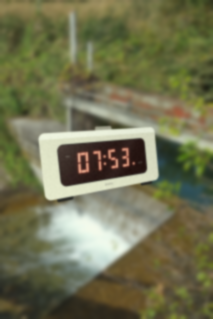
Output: **7:53**
